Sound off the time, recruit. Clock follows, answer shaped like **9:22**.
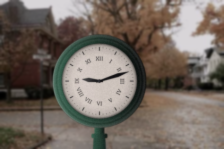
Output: **9:12**
